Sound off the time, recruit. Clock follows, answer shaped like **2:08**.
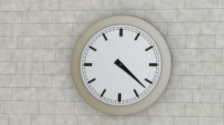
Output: **4:22**
